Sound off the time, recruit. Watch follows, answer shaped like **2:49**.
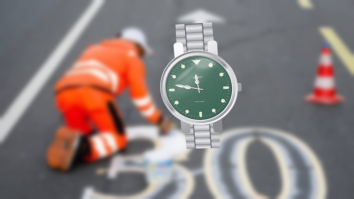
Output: **11:47**
